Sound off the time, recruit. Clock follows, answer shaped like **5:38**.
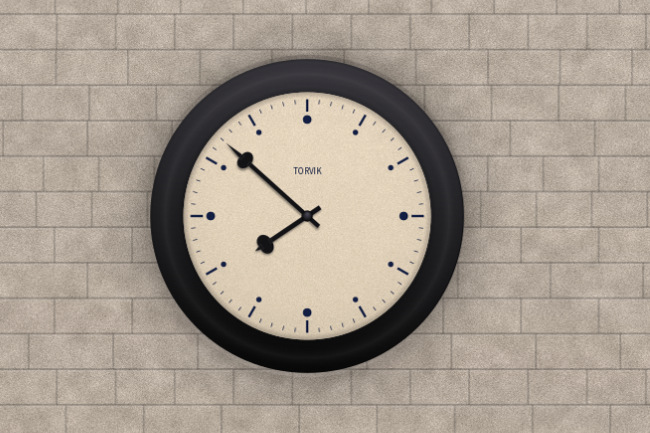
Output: **7:52**
